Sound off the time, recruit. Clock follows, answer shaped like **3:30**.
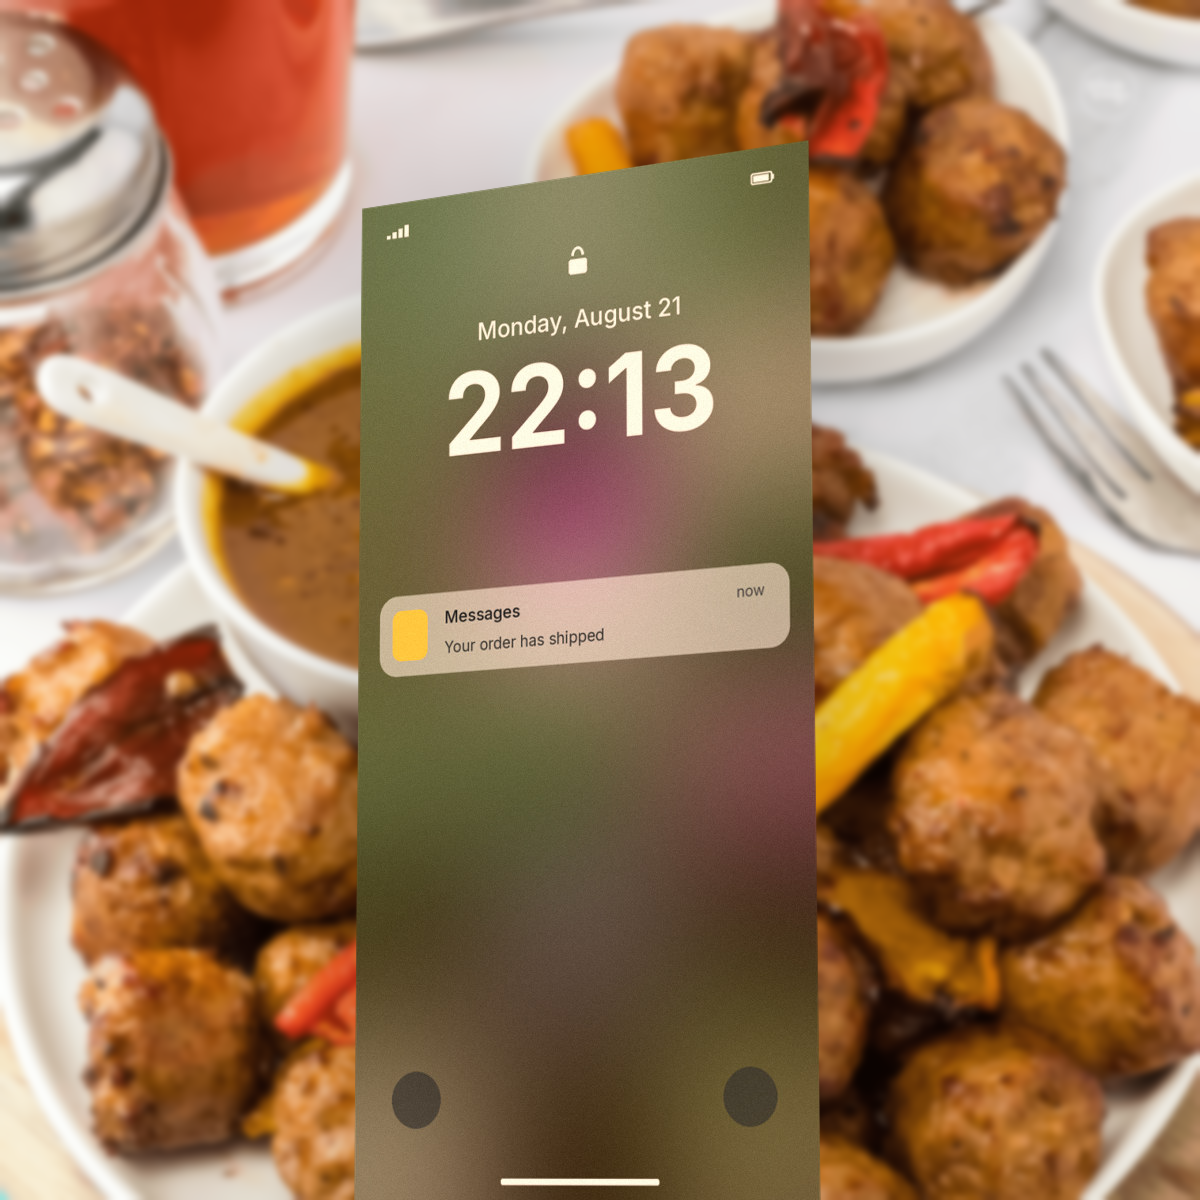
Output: **22:13**
